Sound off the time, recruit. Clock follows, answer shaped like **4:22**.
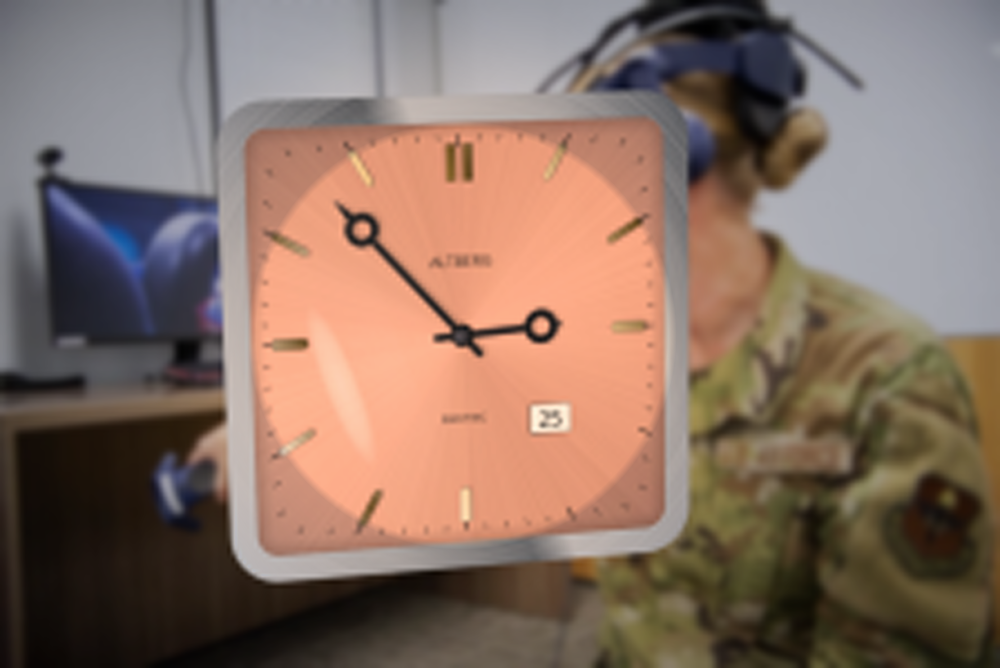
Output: **2:53**
